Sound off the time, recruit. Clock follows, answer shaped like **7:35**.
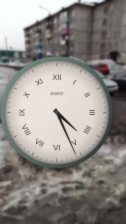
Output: **4:26**
